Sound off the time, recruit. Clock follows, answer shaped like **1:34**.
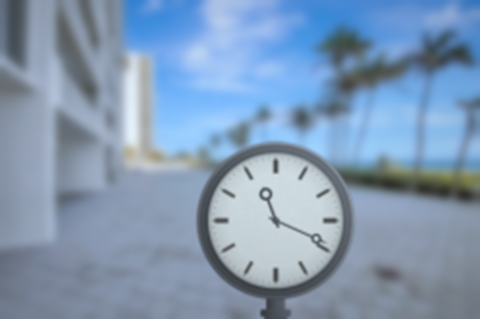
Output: **11:19**
